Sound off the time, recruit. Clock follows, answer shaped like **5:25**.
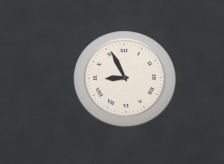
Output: **8:56**
